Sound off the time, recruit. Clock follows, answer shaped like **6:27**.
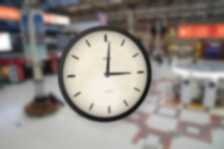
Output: **3:01**
